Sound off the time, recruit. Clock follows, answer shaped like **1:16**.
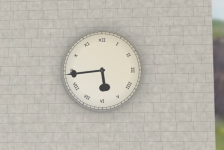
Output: **5:44**
